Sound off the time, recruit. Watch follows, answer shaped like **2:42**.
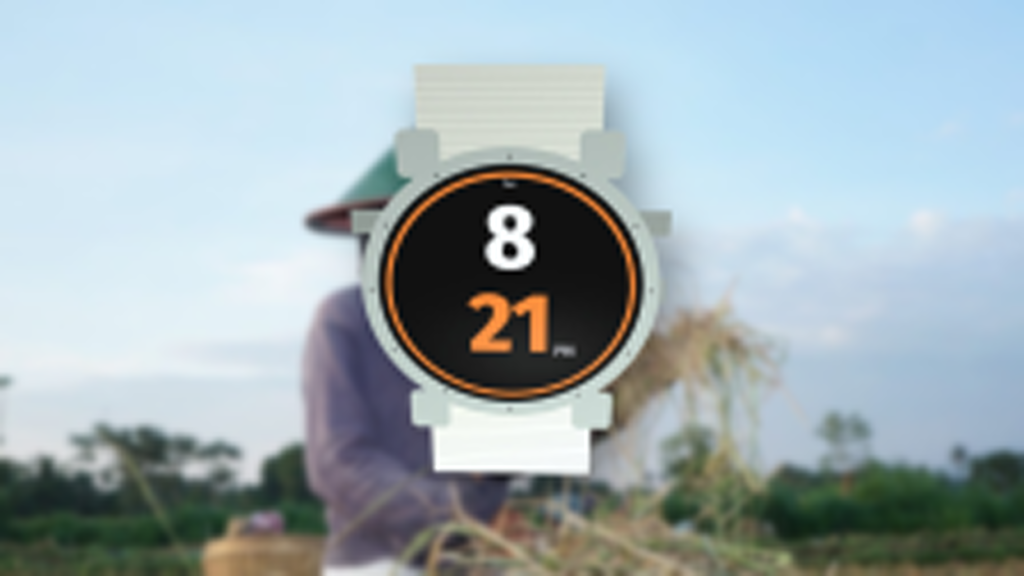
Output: **8:21**
